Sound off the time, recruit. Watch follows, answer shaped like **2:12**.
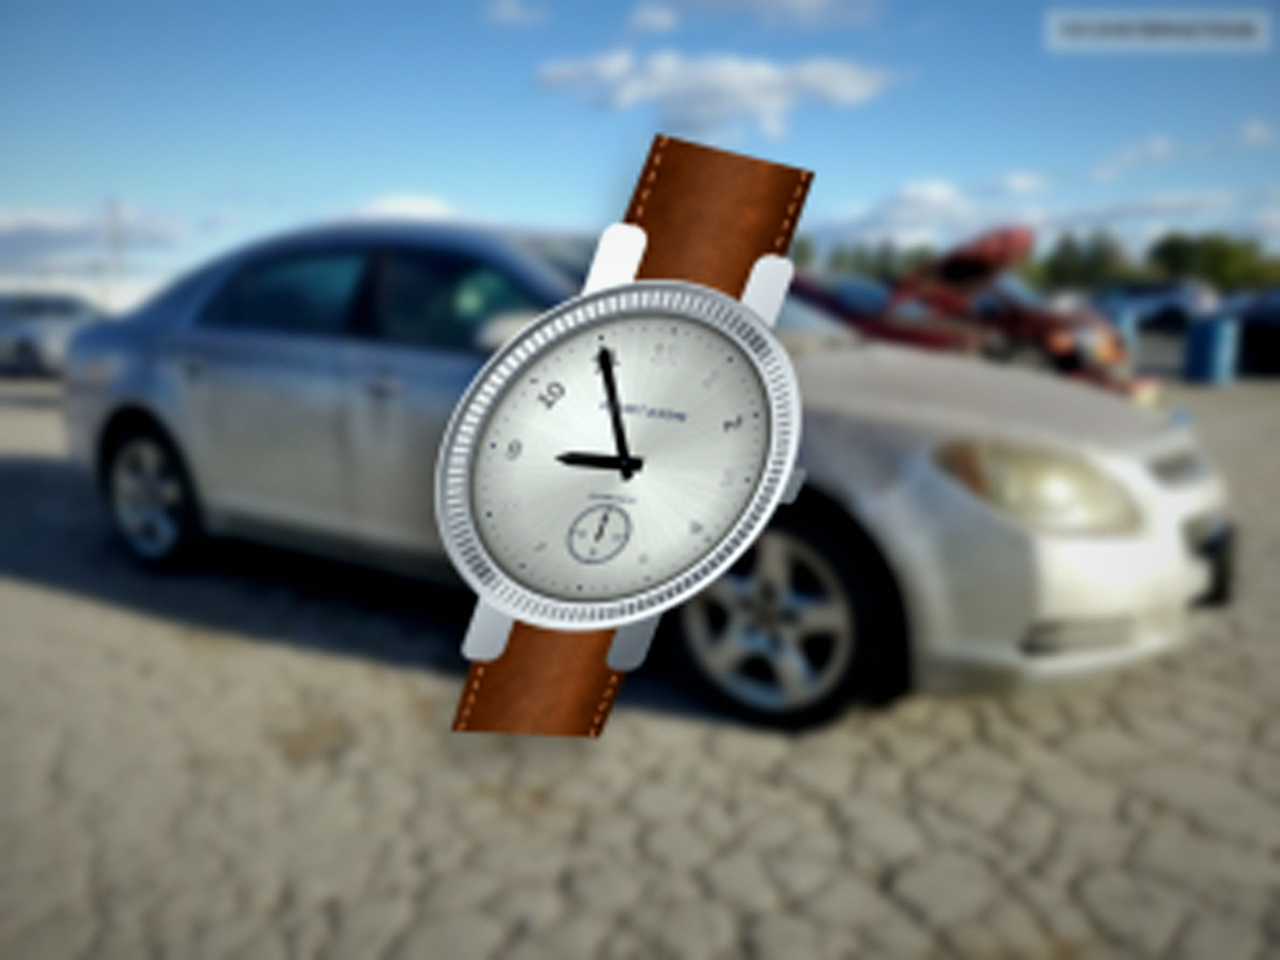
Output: **8:55**
